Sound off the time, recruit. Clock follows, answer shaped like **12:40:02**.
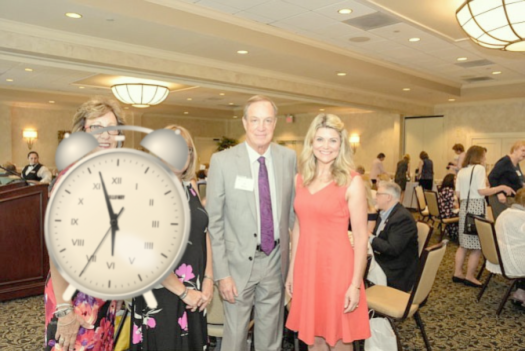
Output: **5:56:35**
